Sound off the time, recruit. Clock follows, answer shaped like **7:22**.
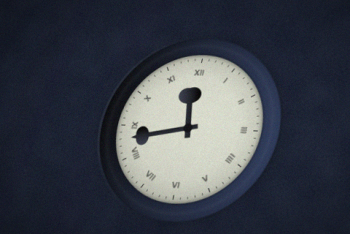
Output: **11:43**
